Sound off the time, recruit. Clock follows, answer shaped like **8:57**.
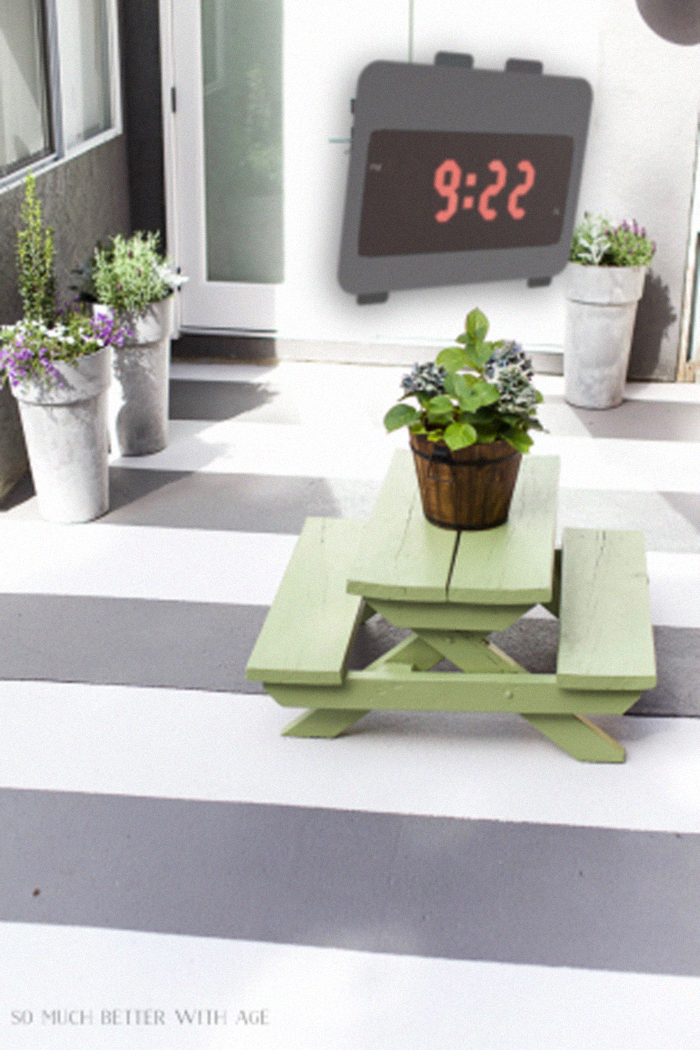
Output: **9:22**
